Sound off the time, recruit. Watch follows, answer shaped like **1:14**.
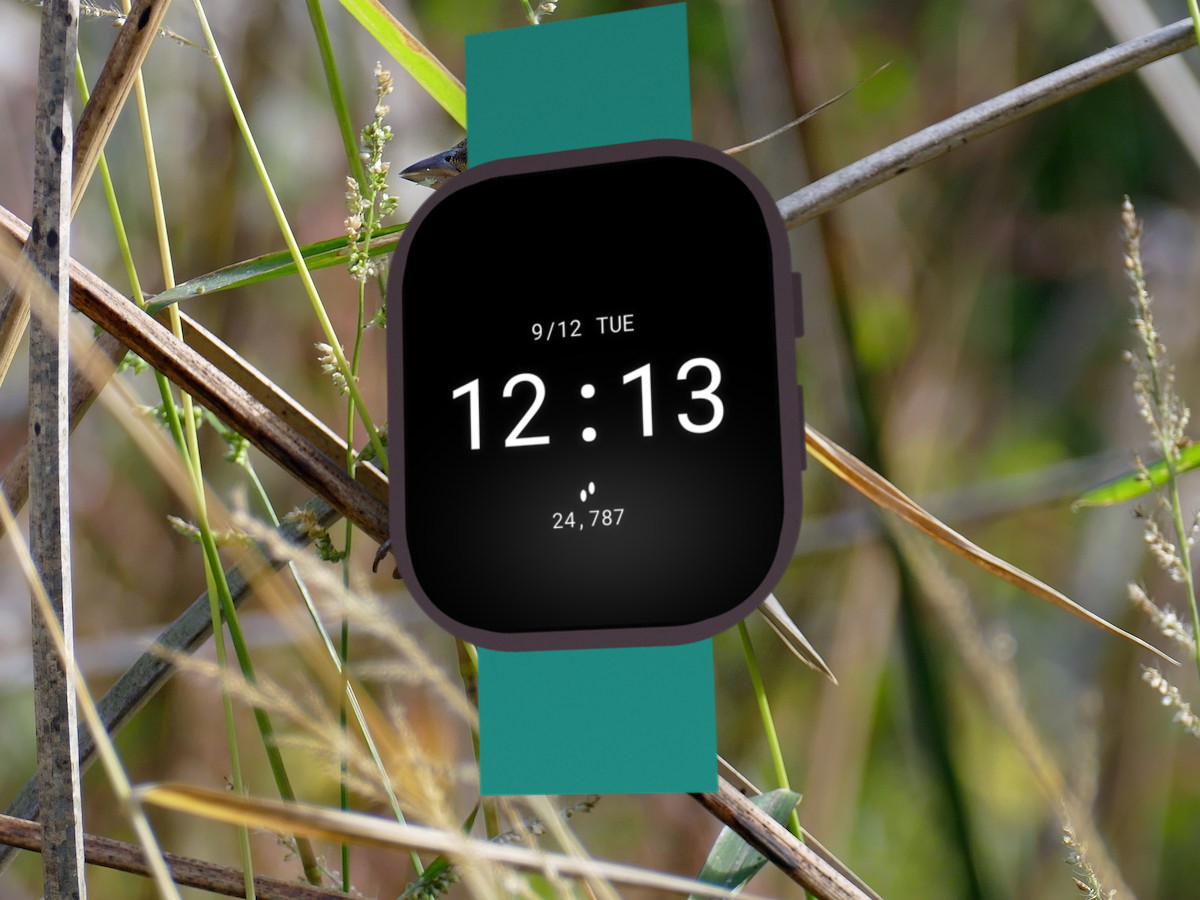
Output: **12:13**
